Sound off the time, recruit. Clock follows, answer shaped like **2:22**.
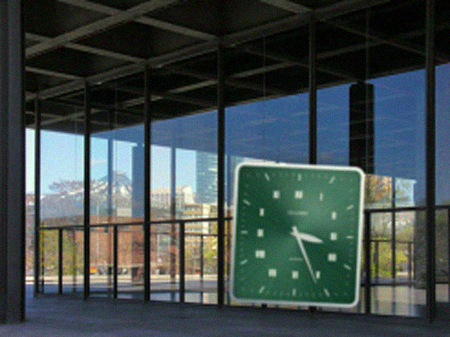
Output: **3:26**
